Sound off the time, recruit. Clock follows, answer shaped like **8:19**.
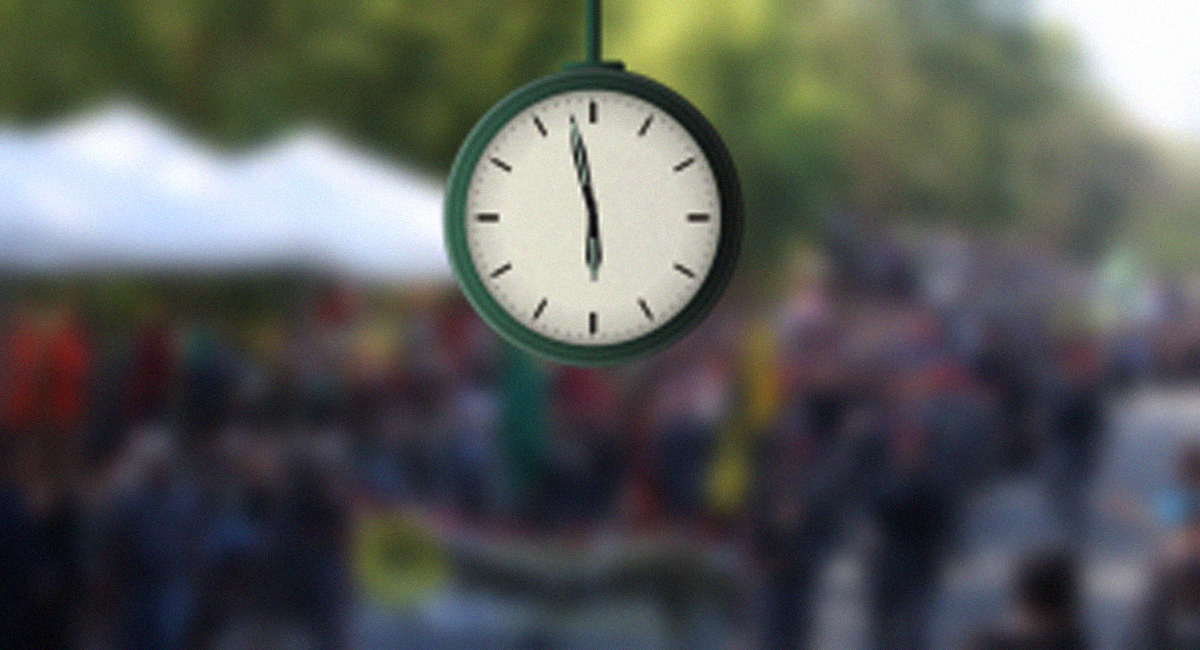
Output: **5:58**
